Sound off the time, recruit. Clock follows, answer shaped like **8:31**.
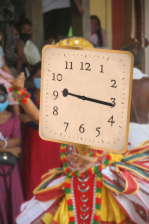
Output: **9:16**
